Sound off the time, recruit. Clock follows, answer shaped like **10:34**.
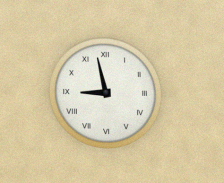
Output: **8:58**
